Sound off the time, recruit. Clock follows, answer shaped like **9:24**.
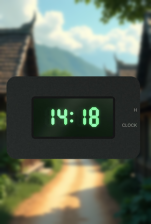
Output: **14:18**
